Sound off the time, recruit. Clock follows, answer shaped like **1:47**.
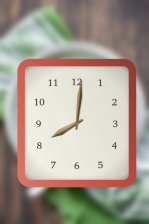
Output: **8:01**
